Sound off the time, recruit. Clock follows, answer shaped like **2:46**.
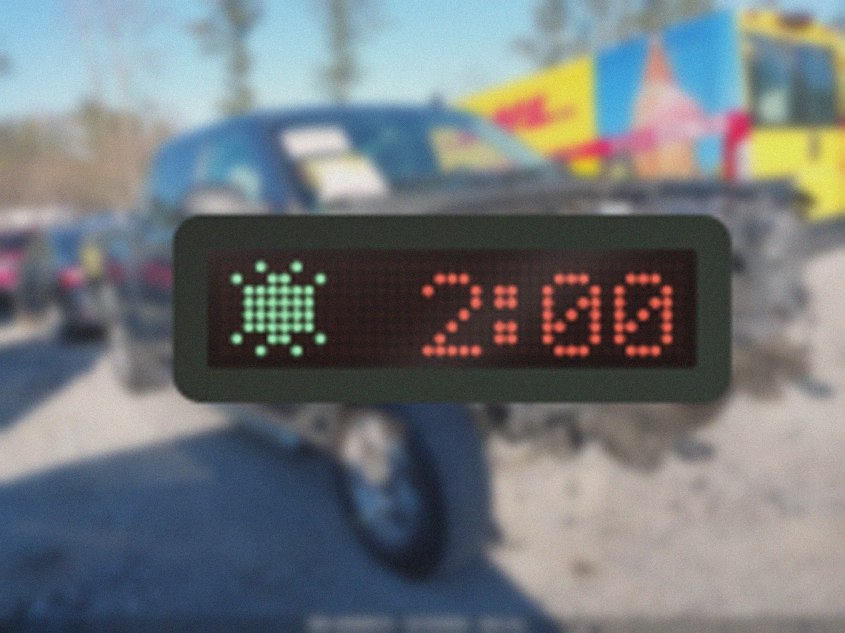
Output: **2:00**
